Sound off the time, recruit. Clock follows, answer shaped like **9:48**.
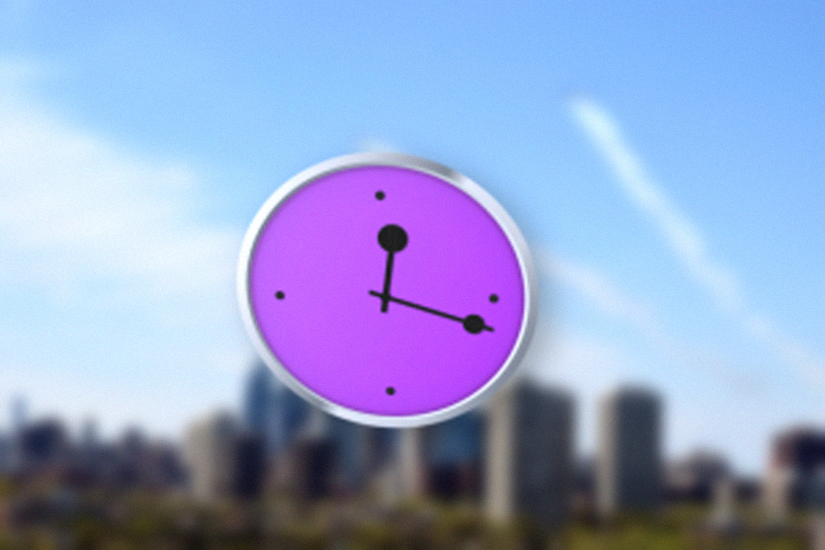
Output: **12:18**
